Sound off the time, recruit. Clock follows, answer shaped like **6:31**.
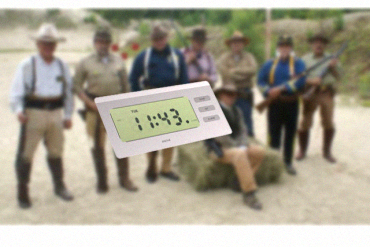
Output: **11:43**
